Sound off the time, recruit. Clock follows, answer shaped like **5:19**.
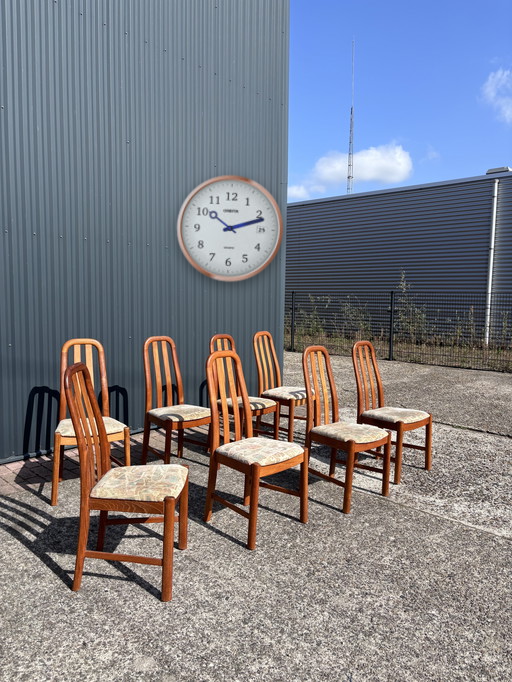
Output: **10:12**
